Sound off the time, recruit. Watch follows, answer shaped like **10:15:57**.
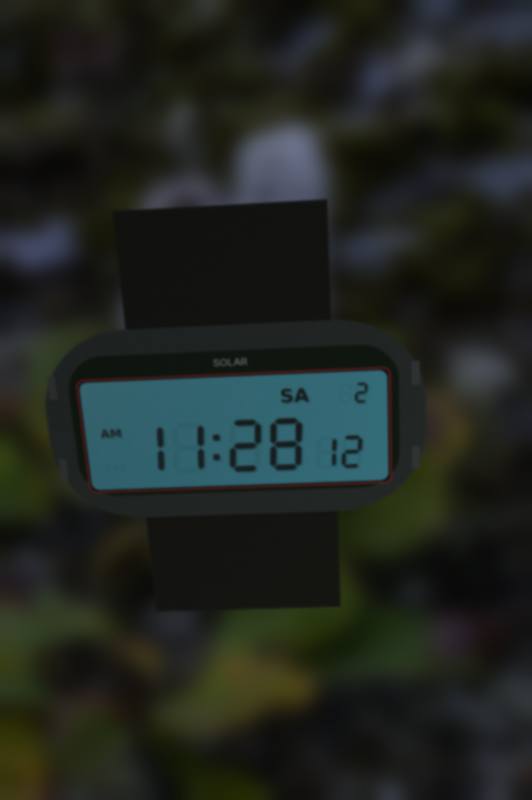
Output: **11:28:12**
